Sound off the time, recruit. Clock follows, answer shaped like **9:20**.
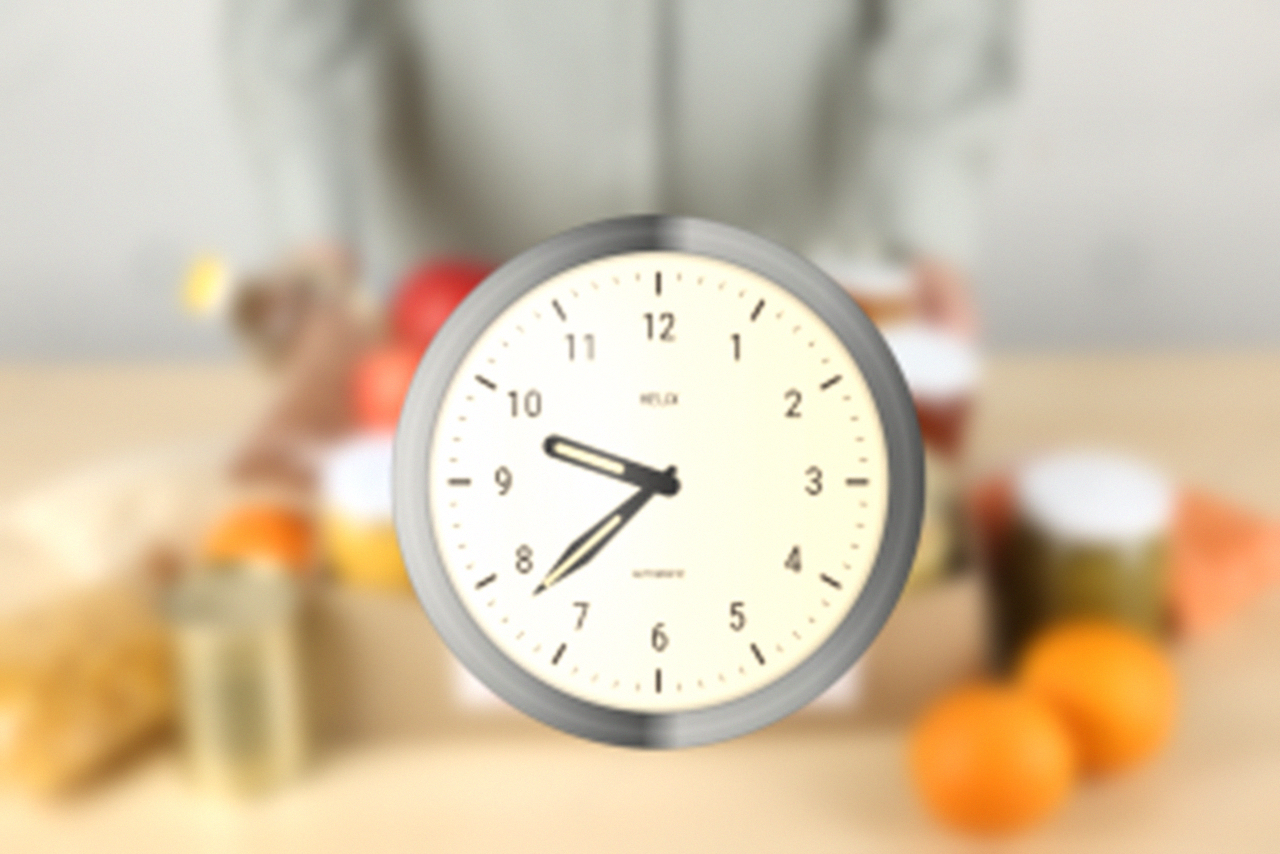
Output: **9:38**
